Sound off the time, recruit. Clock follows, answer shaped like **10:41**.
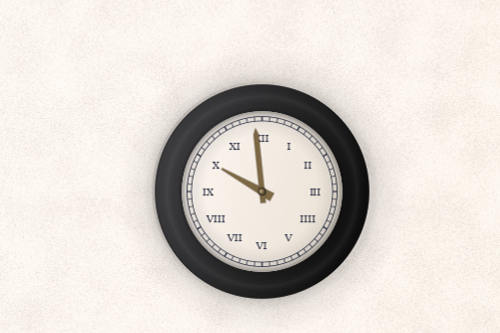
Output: **9:59**
